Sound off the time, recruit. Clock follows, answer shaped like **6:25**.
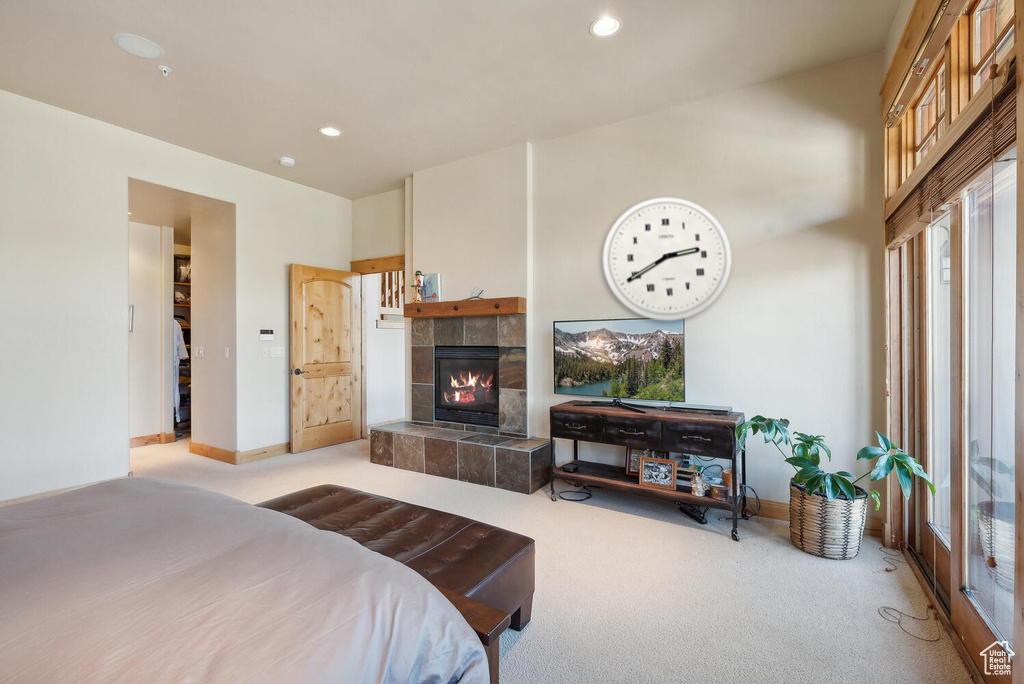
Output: **2:40**
